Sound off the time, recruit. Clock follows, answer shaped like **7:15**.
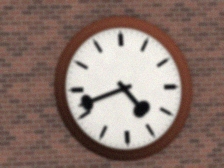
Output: **4:42**
